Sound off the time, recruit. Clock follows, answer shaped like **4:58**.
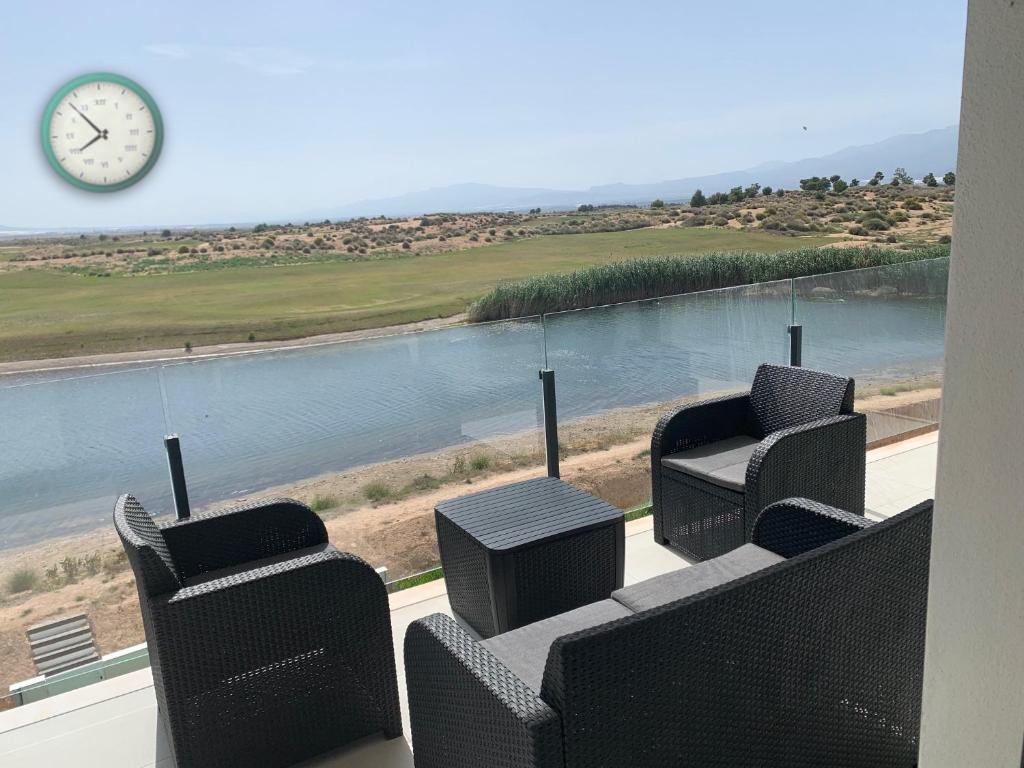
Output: **7:53**
